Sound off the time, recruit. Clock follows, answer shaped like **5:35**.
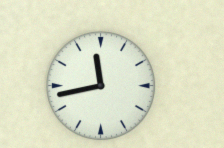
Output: **11:43**
